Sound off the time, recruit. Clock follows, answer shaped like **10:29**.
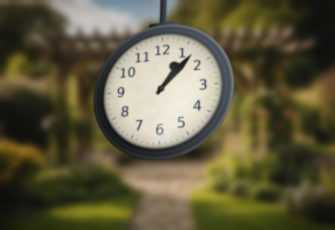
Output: **1:07**
